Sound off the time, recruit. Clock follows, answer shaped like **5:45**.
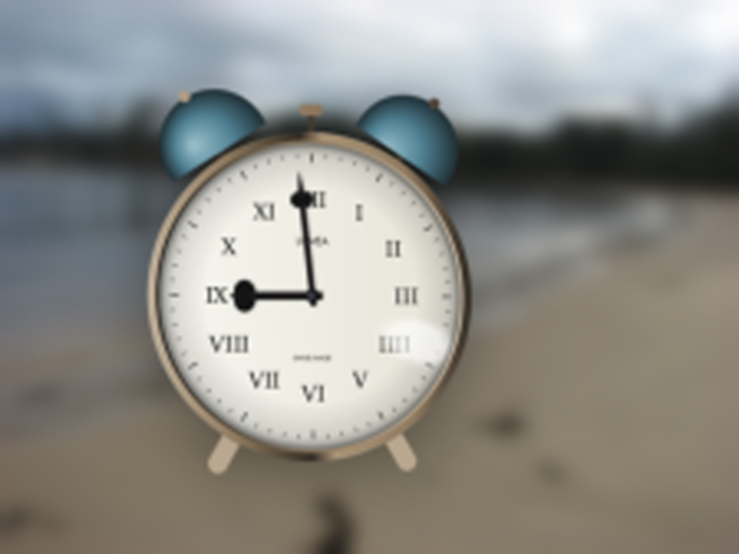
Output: **8:59**
